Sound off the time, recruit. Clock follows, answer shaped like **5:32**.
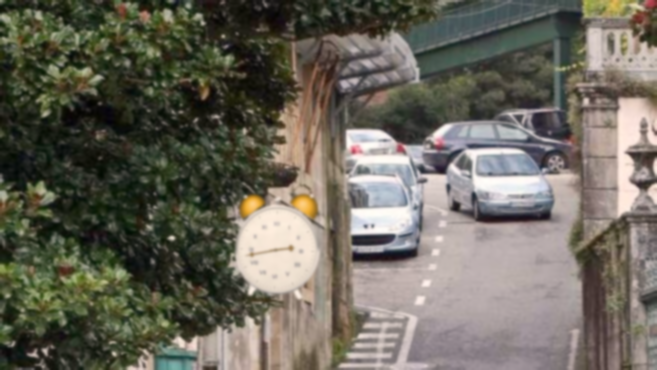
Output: **2:43**
